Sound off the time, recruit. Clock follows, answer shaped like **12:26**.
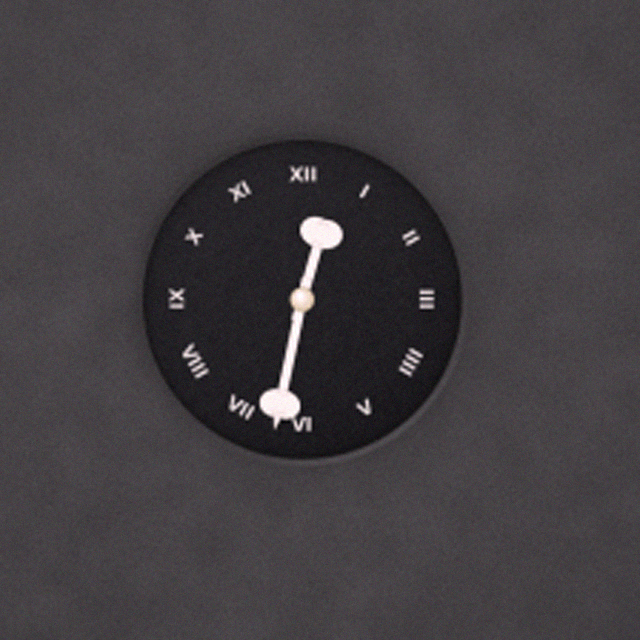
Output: **12:32**
